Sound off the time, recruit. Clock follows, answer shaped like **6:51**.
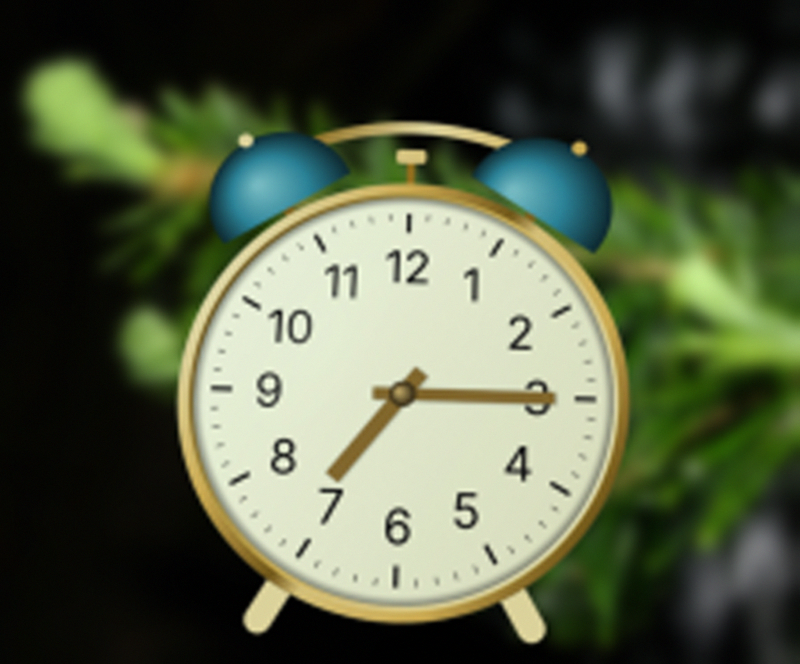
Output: **7:15**
